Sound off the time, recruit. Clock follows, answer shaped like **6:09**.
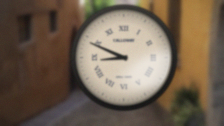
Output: **8:49**
